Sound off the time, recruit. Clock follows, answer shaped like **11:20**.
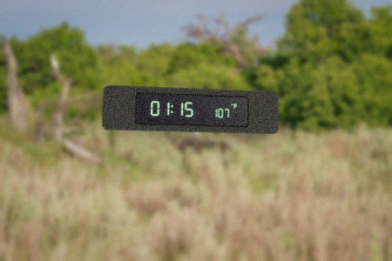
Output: **1:15**
